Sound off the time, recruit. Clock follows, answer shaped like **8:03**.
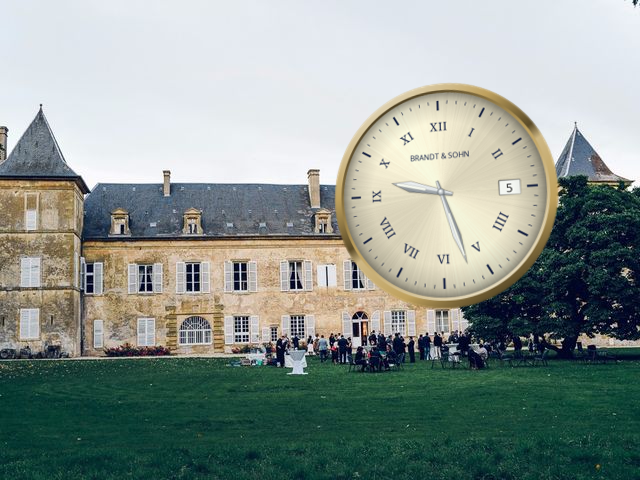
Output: **9:27**
